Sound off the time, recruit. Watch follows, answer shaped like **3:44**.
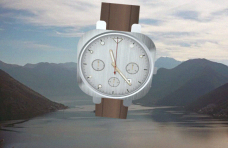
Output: **11:23**
